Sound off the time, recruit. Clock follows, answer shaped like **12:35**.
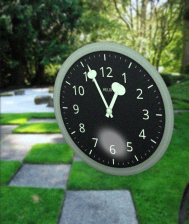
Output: **12:56**
